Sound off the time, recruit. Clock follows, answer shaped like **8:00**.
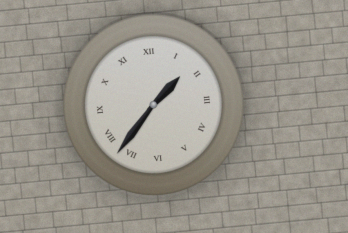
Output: **1:37**
